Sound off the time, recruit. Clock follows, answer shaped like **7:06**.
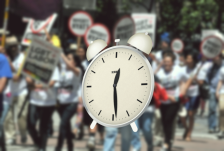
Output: **12:29**
